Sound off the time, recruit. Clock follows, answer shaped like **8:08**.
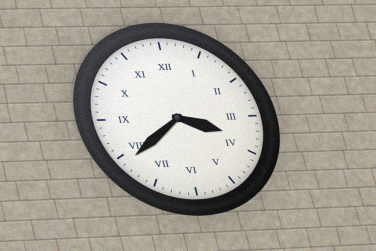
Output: **3:39**
